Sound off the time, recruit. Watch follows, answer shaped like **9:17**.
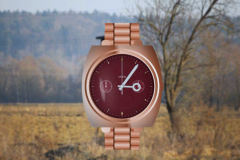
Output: **3:06**
